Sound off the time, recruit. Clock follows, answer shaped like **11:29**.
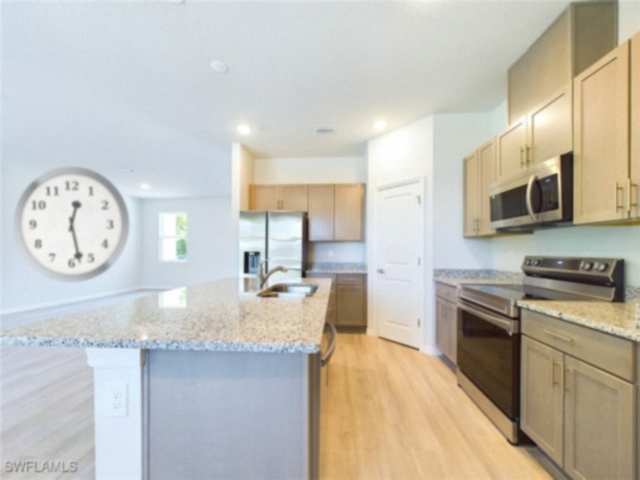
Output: **12:28**
